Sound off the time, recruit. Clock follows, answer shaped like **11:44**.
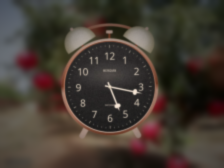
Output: **5:17**
